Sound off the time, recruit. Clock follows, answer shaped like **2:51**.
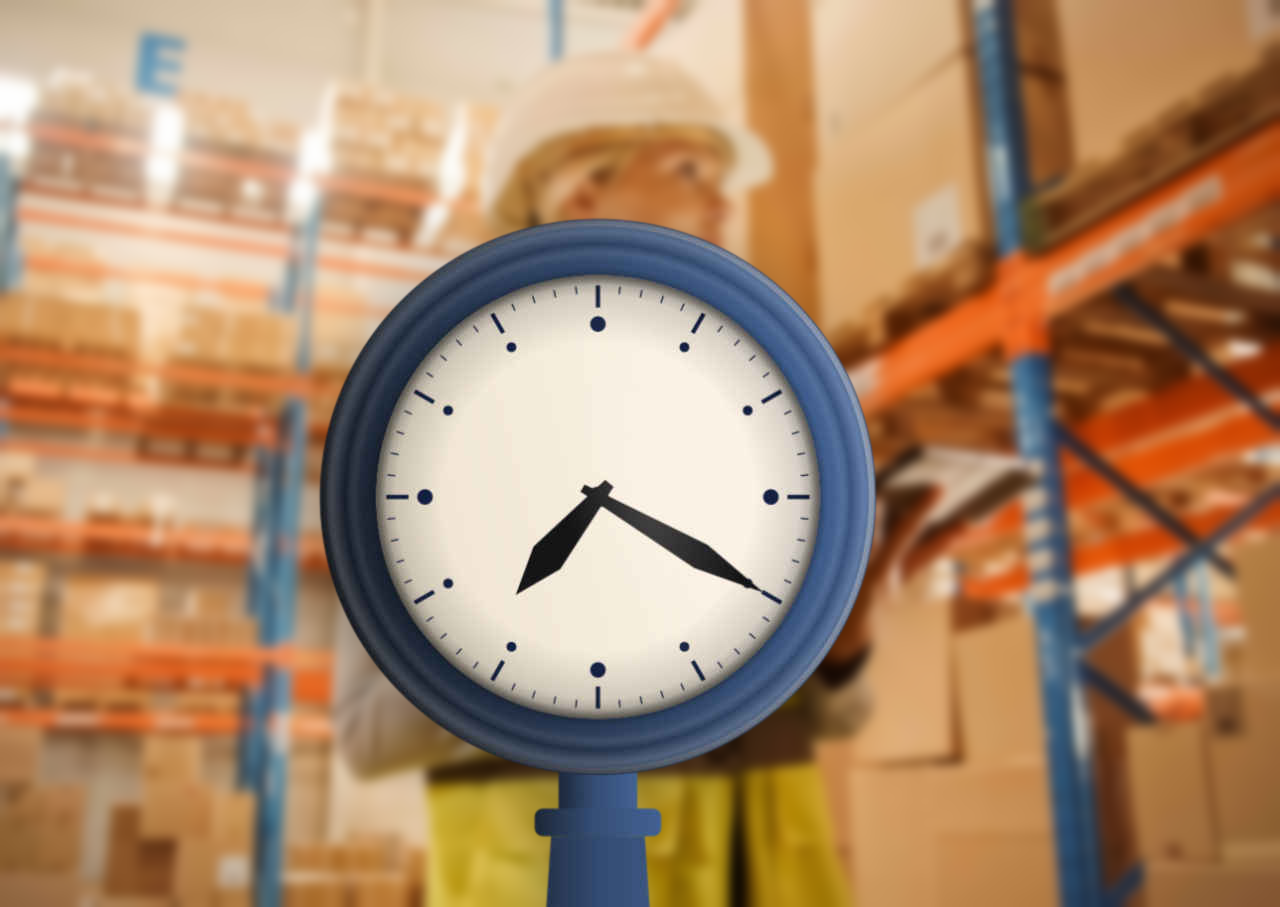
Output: **7:20**
